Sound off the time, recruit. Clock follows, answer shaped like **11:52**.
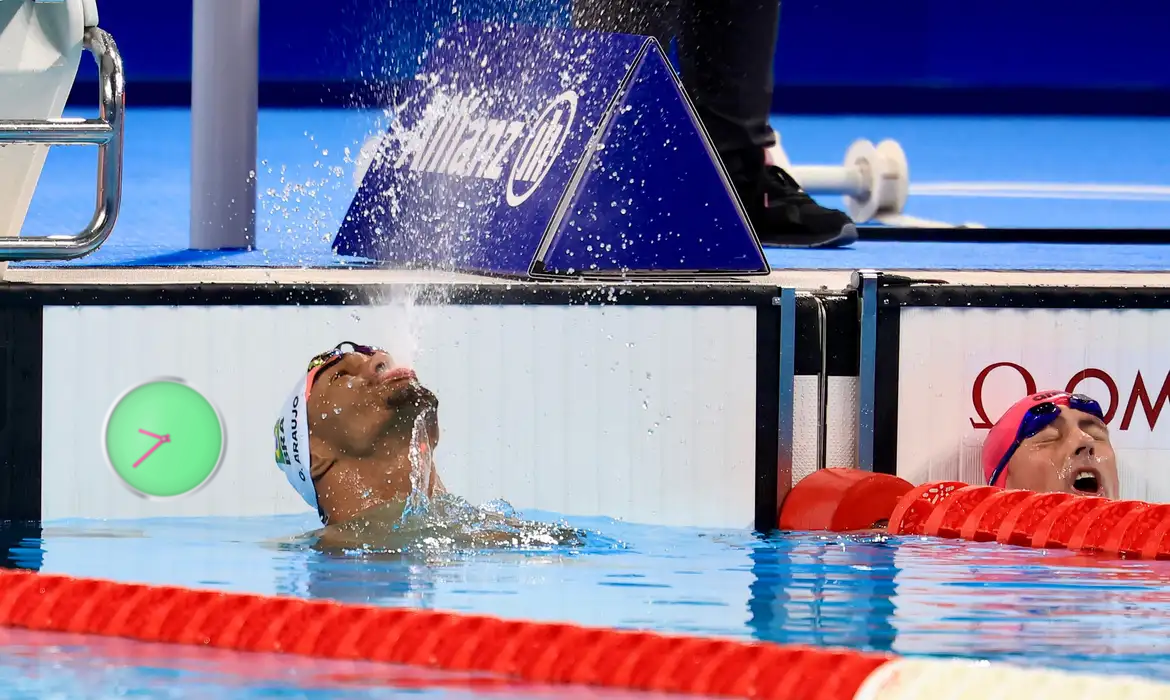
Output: **9:38**
